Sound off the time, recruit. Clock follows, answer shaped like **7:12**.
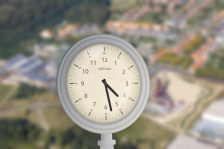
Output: **4:28**
